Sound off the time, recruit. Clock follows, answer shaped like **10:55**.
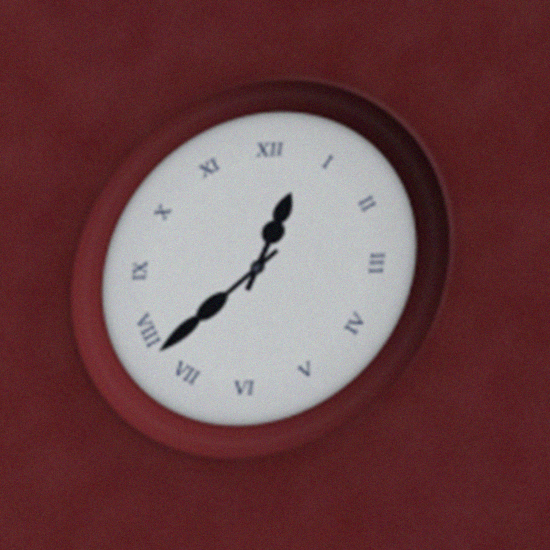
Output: **12:38**
